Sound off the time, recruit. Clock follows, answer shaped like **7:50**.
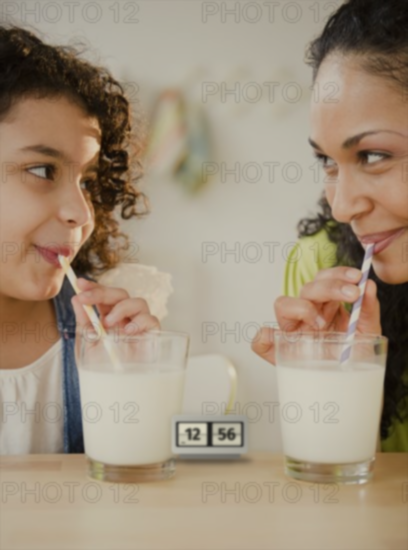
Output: **12:56**
